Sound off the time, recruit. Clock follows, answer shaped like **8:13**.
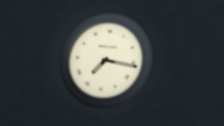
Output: **7:16**
